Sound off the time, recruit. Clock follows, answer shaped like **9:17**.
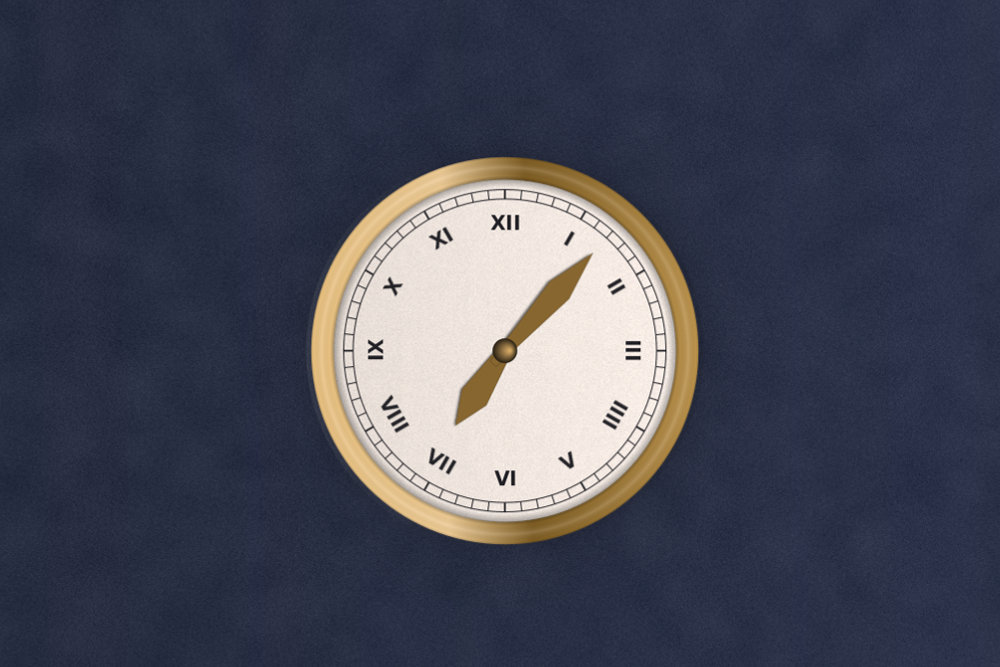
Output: **7:07**
